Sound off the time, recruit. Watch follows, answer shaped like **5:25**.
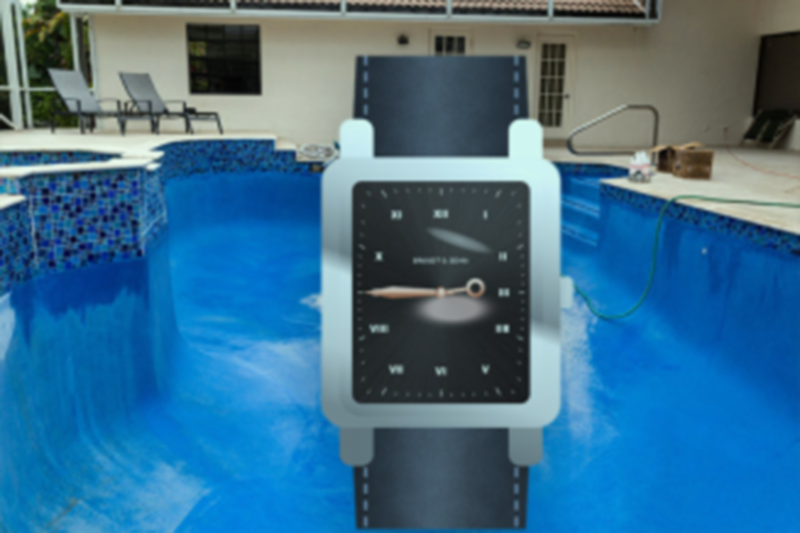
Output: **2:45**
